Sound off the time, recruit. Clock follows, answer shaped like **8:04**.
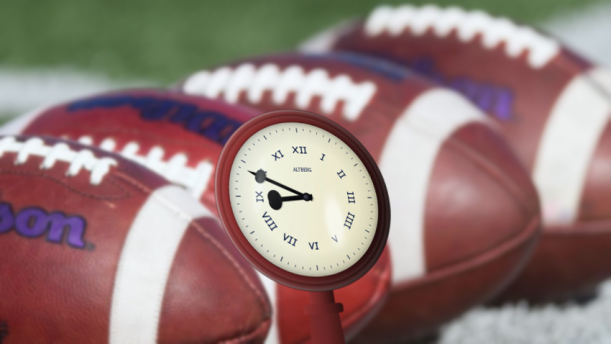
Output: **8:49**
